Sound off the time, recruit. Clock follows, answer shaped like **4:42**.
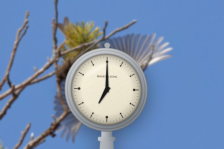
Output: **7:00**
